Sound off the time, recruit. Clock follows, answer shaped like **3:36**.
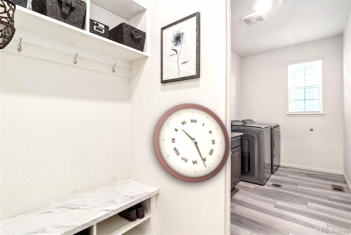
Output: **10:26**
